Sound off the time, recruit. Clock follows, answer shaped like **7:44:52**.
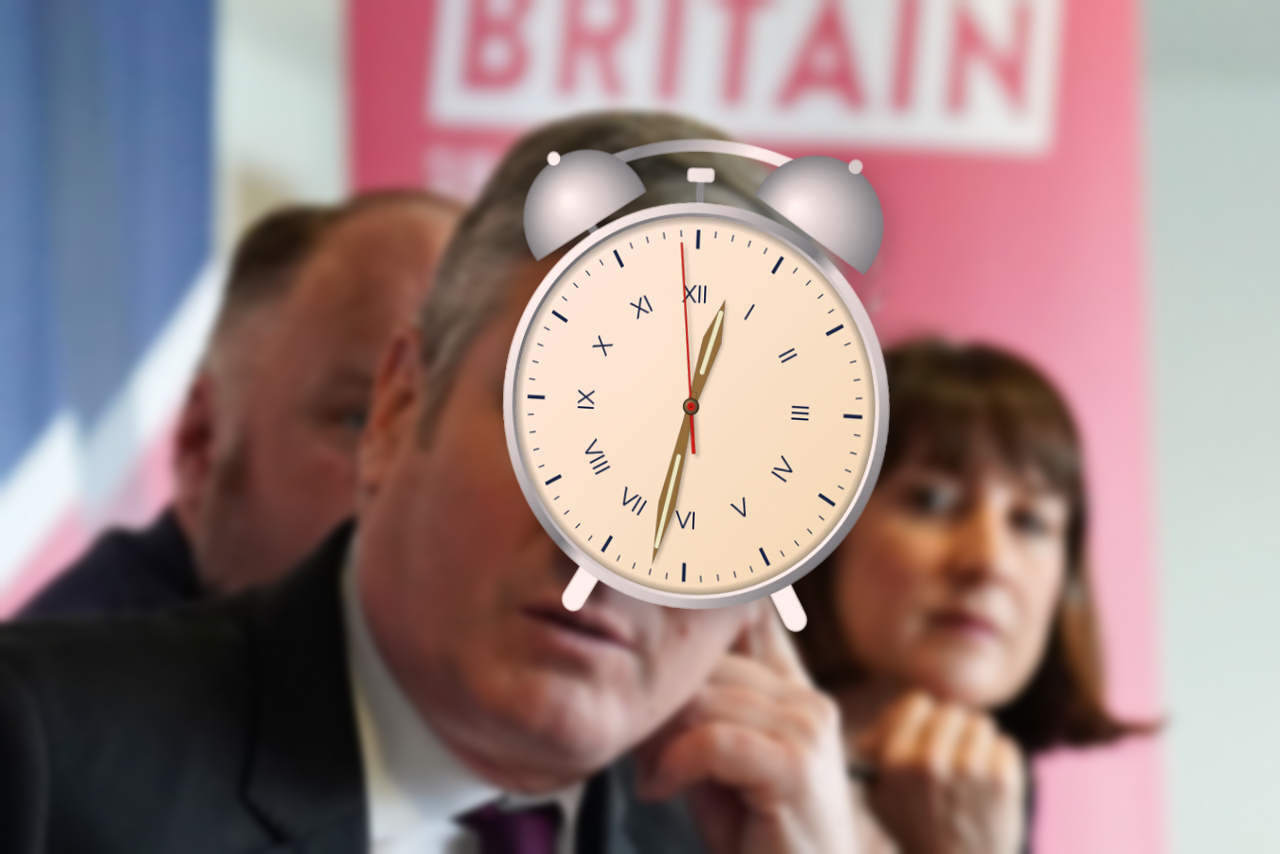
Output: **12:31:59**
